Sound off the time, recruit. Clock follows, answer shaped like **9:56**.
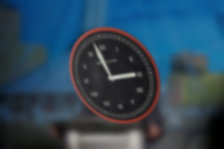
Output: **2:58**
